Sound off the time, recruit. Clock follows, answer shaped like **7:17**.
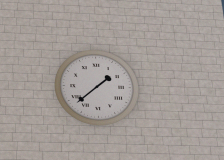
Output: **1:38**
